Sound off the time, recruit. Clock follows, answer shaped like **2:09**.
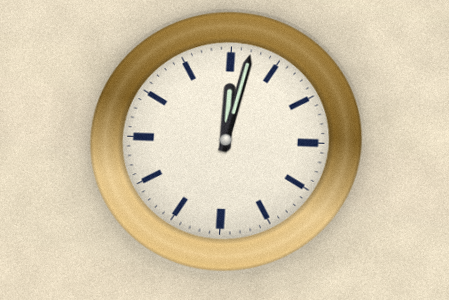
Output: **12:02**
